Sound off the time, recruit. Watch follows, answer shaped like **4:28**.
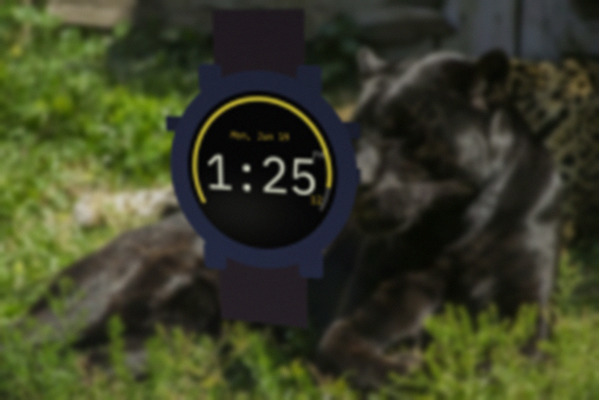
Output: **1:25**
